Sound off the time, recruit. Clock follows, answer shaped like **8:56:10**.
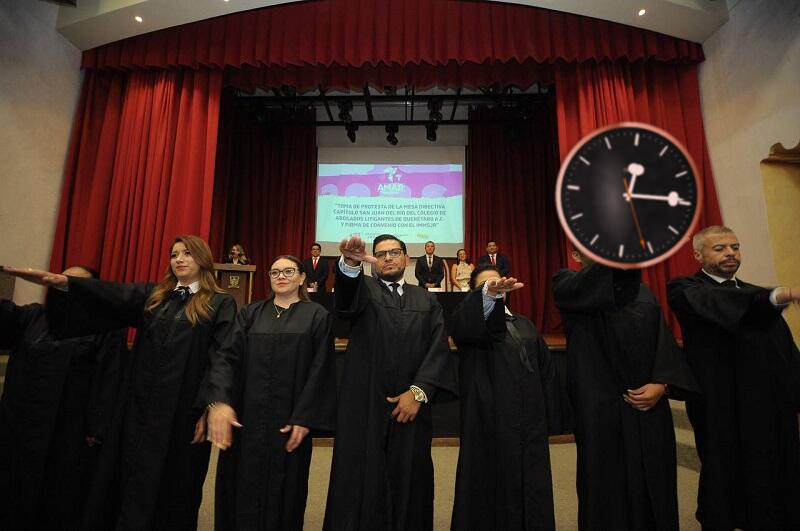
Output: **12:14:26**
